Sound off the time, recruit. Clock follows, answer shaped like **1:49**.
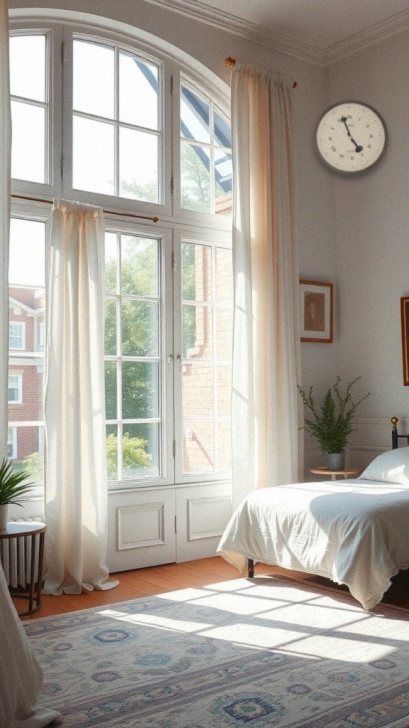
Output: **4:57**
